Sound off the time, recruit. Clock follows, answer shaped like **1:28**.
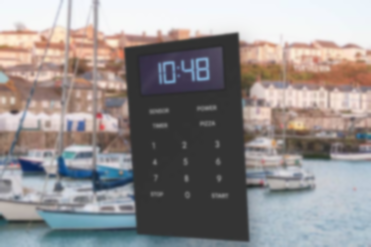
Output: **10:48**
